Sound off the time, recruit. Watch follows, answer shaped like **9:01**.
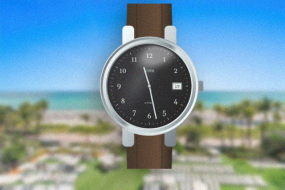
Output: **11:28**
